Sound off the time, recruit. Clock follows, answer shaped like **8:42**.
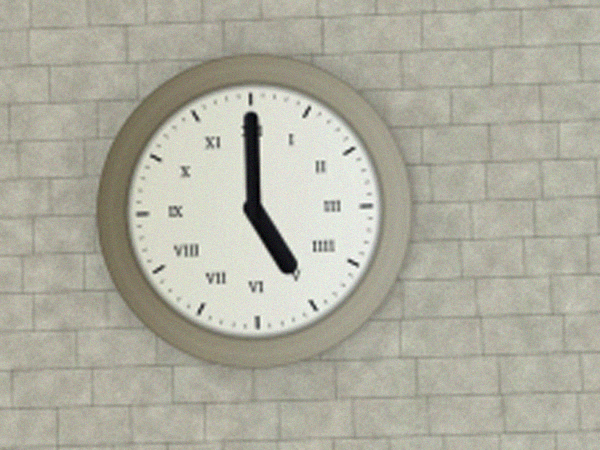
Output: **5:00**
